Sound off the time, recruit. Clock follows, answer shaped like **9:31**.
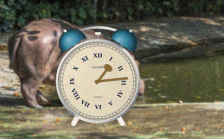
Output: **1:14**
